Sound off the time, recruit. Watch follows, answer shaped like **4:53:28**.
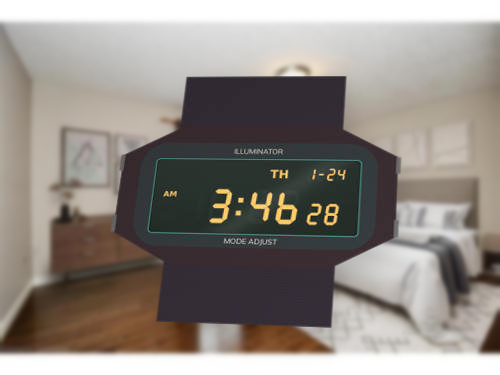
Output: **3:46:28**
